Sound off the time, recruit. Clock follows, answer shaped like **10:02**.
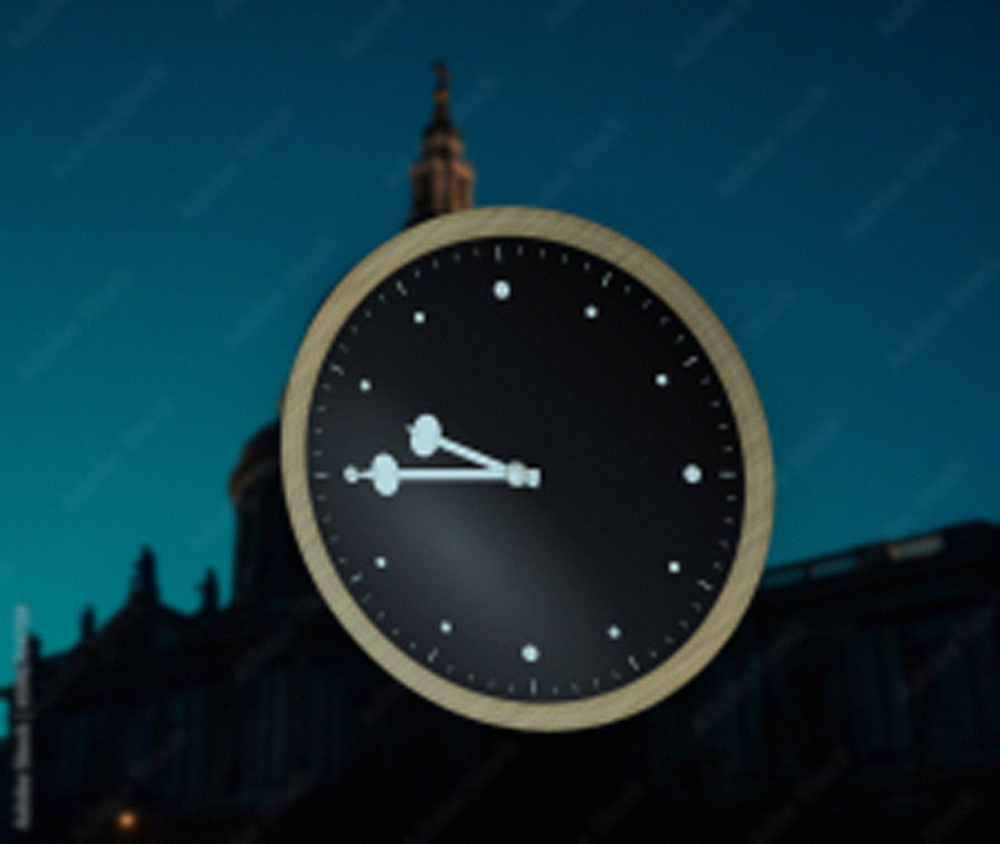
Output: **9:45**
